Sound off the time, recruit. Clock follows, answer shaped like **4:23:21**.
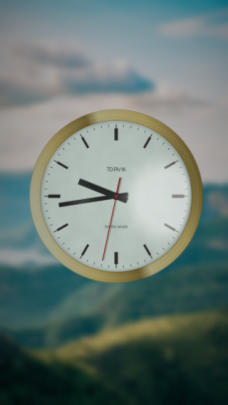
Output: **9:43:32**
